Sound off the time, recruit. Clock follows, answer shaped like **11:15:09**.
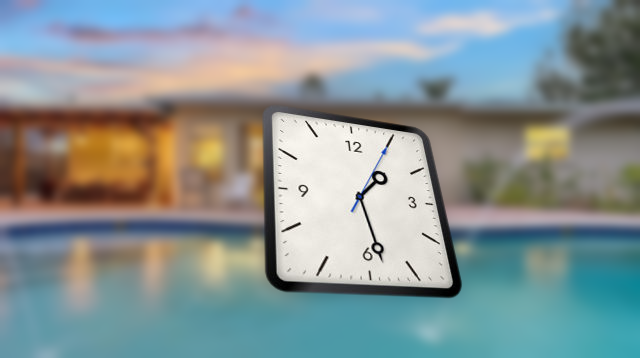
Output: **1:28:05**
